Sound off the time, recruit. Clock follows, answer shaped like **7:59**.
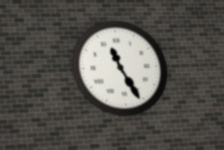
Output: **11:26**
